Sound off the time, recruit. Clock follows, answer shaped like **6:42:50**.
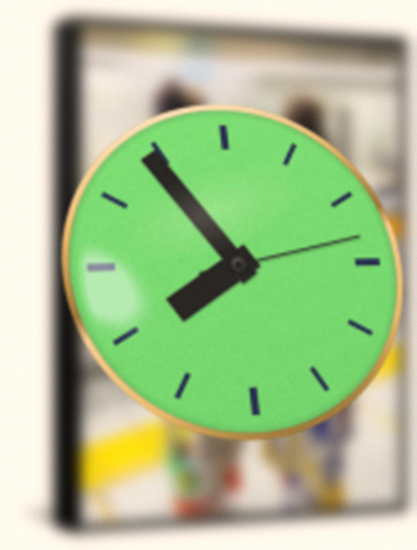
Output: **7:54:13**
